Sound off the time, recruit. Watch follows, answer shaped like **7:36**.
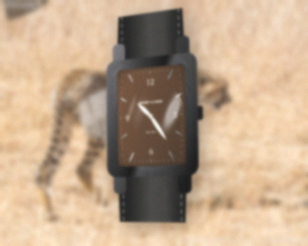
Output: **10:24**
